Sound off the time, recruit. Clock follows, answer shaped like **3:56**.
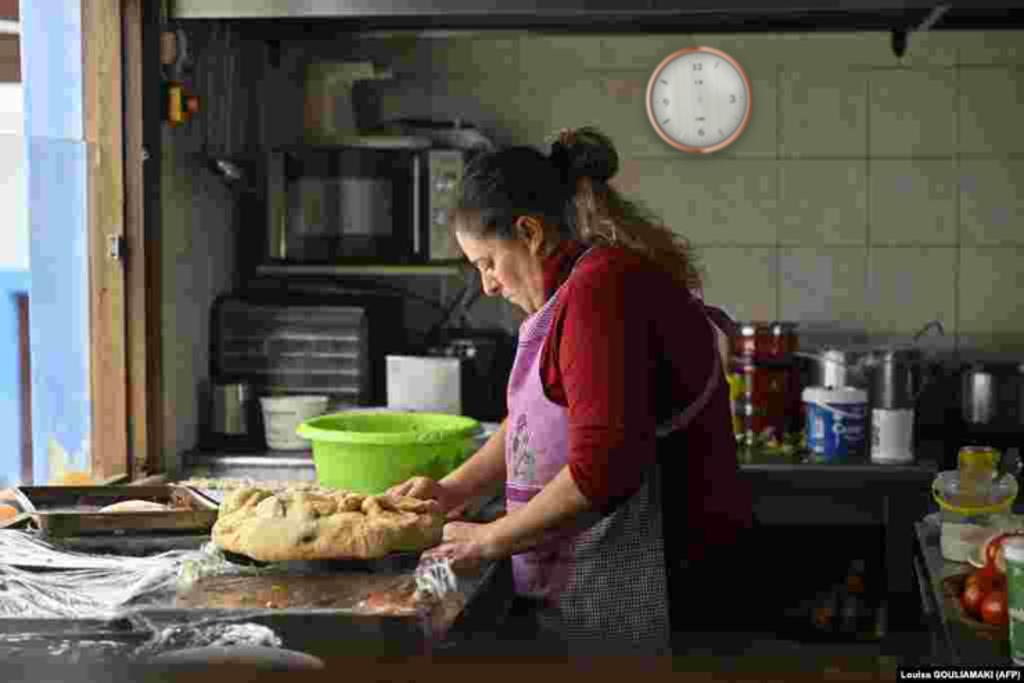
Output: **11:58**
